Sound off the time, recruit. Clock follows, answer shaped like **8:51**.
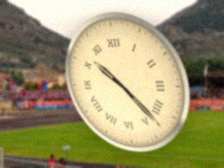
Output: **10:23**
